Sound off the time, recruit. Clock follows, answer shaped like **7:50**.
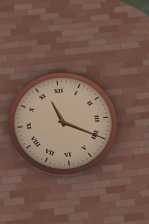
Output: **11:20**
